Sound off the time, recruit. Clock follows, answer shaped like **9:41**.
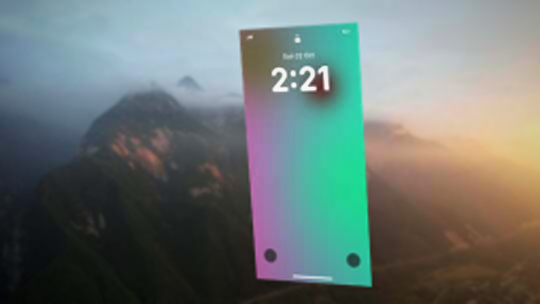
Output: **2:21**
